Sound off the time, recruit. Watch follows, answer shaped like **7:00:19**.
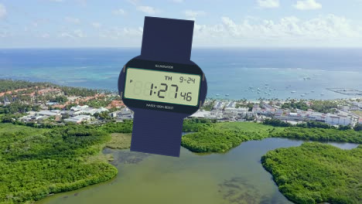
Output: **1:27:46**
